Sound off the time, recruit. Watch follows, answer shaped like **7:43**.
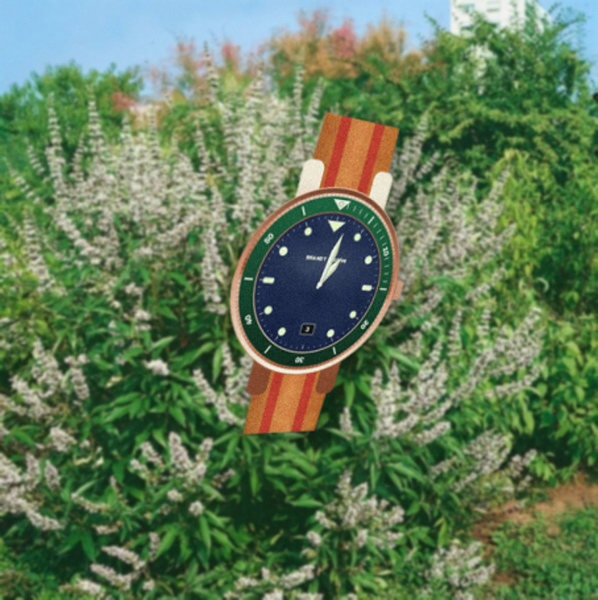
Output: **1:02**
